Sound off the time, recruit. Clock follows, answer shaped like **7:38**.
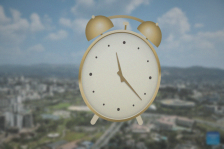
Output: **11:22**
